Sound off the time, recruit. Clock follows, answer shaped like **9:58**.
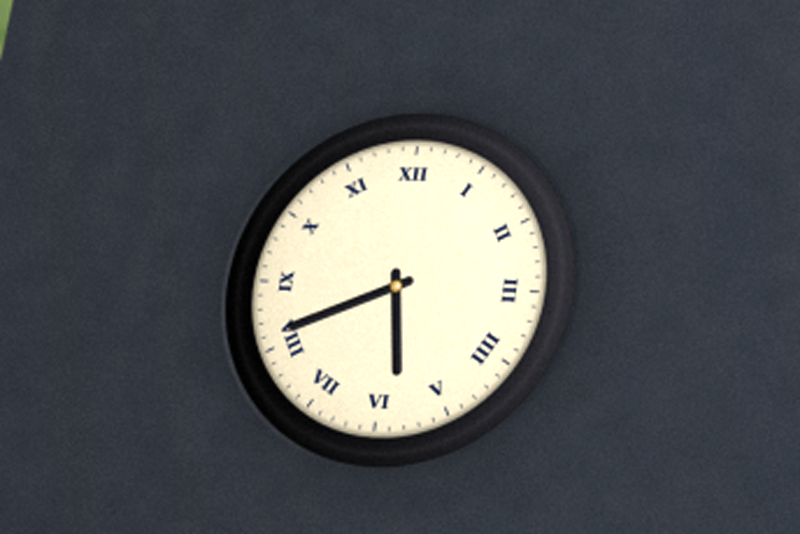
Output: **5:41**
